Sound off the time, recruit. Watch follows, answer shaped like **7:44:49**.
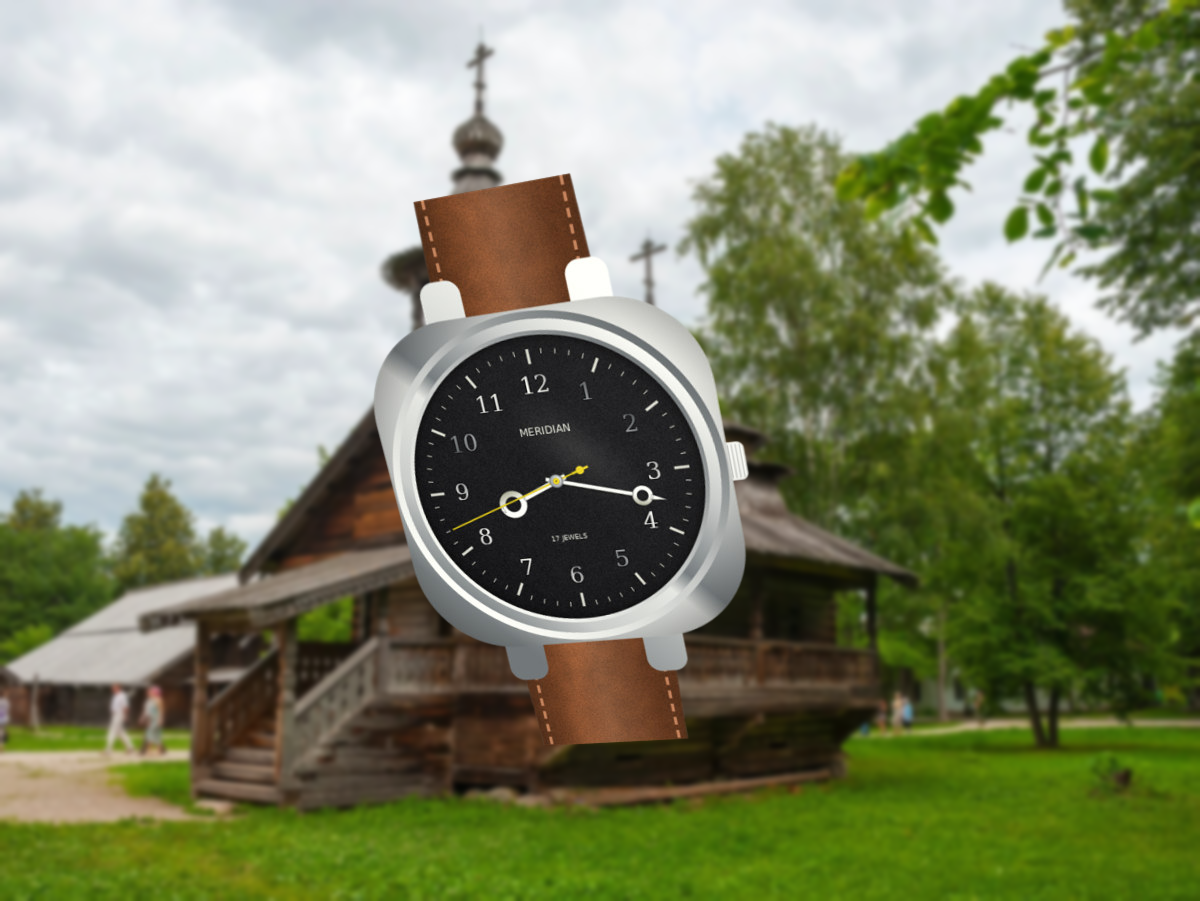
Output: **8:17:42**
